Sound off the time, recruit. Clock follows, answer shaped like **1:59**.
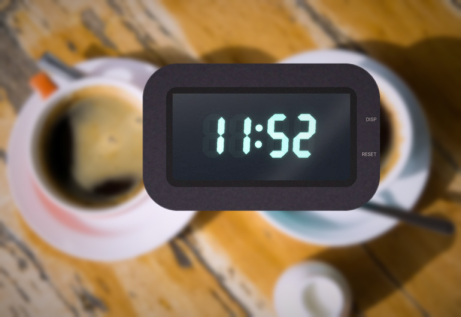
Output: **11:52**
